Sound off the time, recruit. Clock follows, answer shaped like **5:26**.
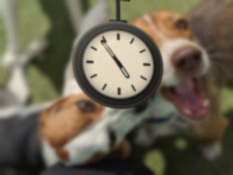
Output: **4:54**
